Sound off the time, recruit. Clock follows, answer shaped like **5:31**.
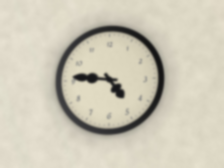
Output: **4:46**
